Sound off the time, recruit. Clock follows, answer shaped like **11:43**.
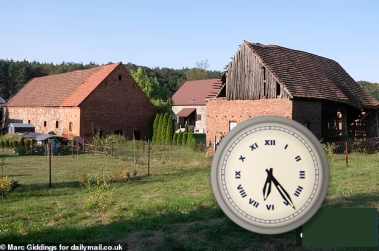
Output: **6:24**
